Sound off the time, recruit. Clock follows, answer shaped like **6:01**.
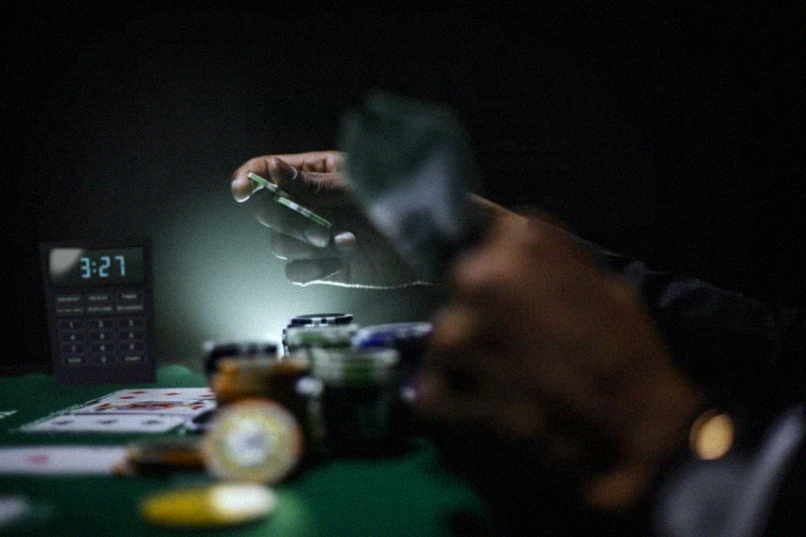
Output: **3:27**
